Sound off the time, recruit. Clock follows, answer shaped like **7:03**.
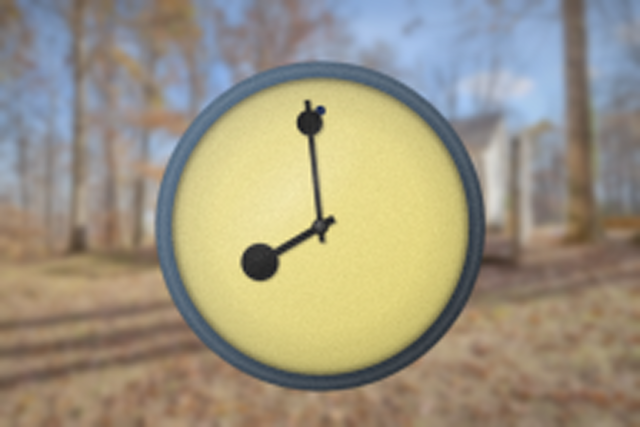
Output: **7:59**
